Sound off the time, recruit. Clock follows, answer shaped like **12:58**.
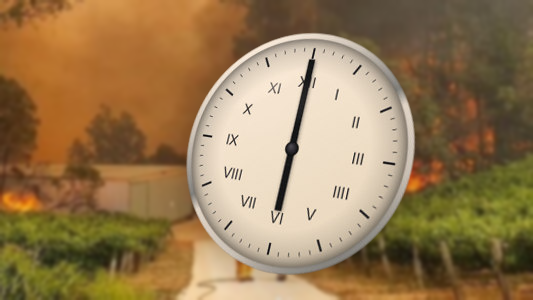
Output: **6:00**
